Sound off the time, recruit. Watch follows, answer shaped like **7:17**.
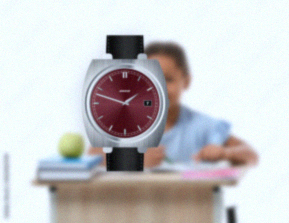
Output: **1:48**
